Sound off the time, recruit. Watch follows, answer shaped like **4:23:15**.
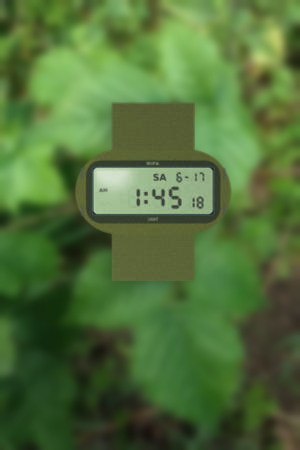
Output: **1:45:18**
